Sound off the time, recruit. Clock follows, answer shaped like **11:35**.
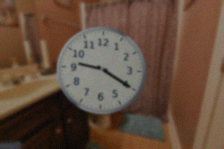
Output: **9:20**
